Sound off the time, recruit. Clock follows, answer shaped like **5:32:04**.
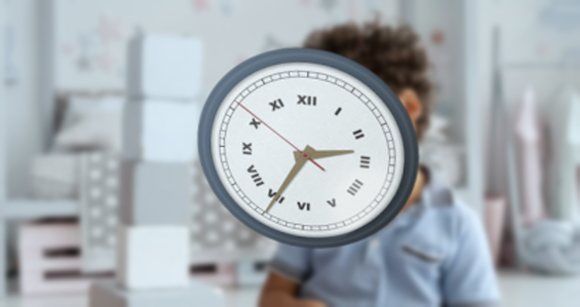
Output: **2:34:51**
